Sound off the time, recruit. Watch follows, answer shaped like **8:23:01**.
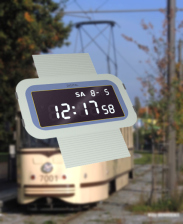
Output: **12:17:58**
